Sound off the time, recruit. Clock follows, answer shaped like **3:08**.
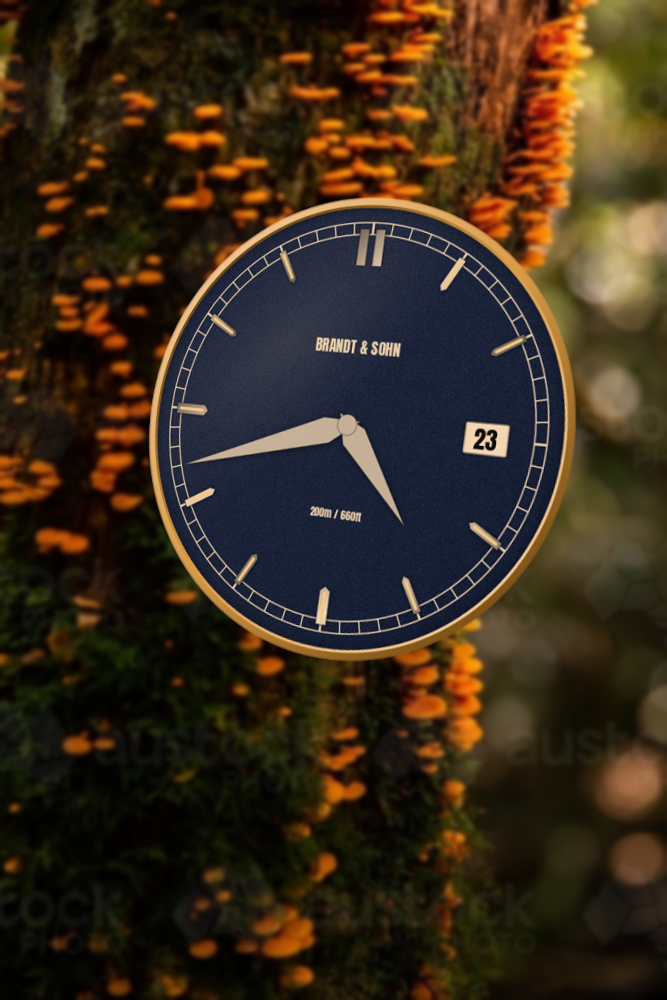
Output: **4:42**
